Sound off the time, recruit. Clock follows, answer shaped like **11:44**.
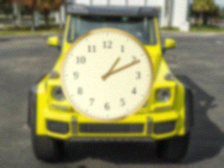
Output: **1:11**
